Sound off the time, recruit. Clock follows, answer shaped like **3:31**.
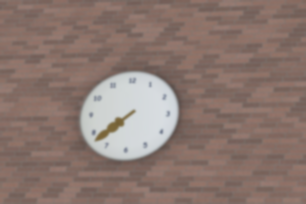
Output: **7:38**
